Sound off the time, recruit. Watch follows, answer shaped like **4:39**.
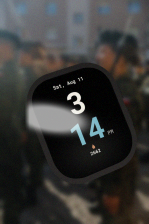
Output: **3:14**
